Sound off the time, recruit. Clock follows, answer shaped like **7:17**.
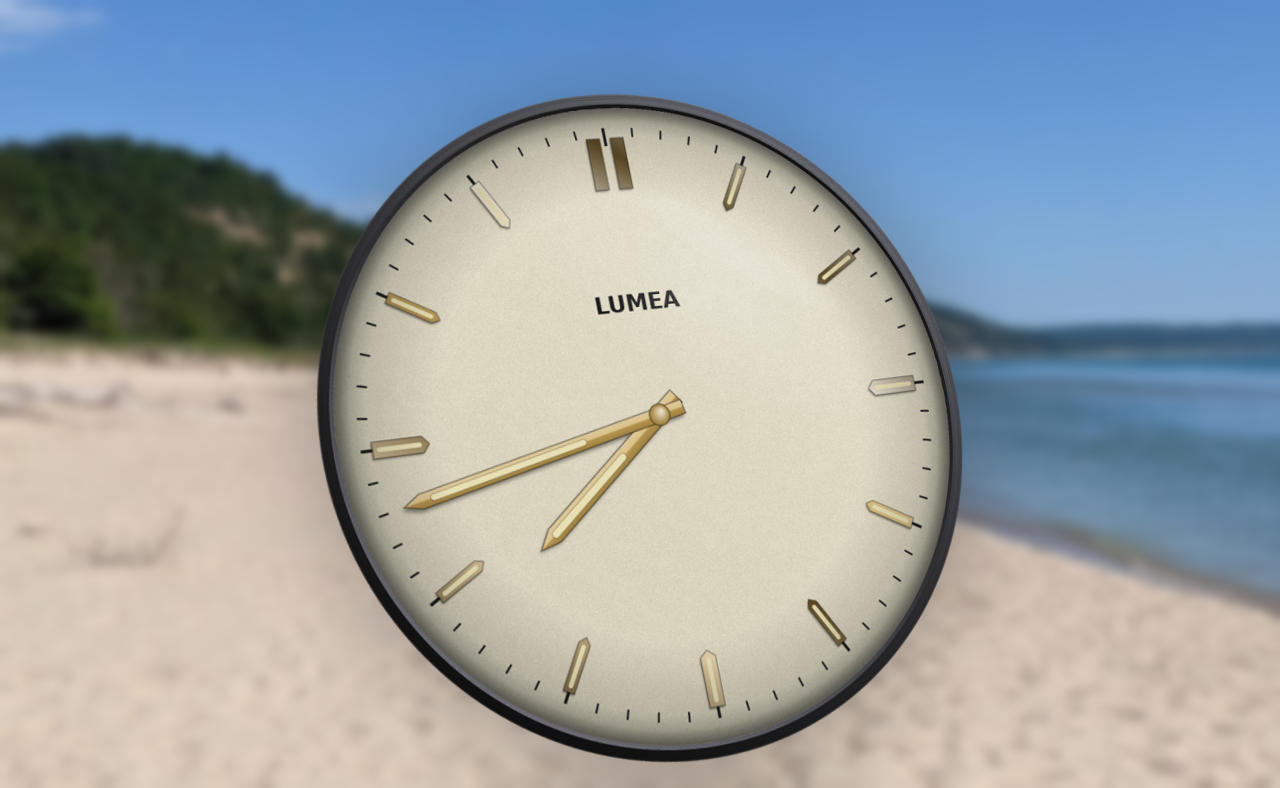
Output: **7:43**
